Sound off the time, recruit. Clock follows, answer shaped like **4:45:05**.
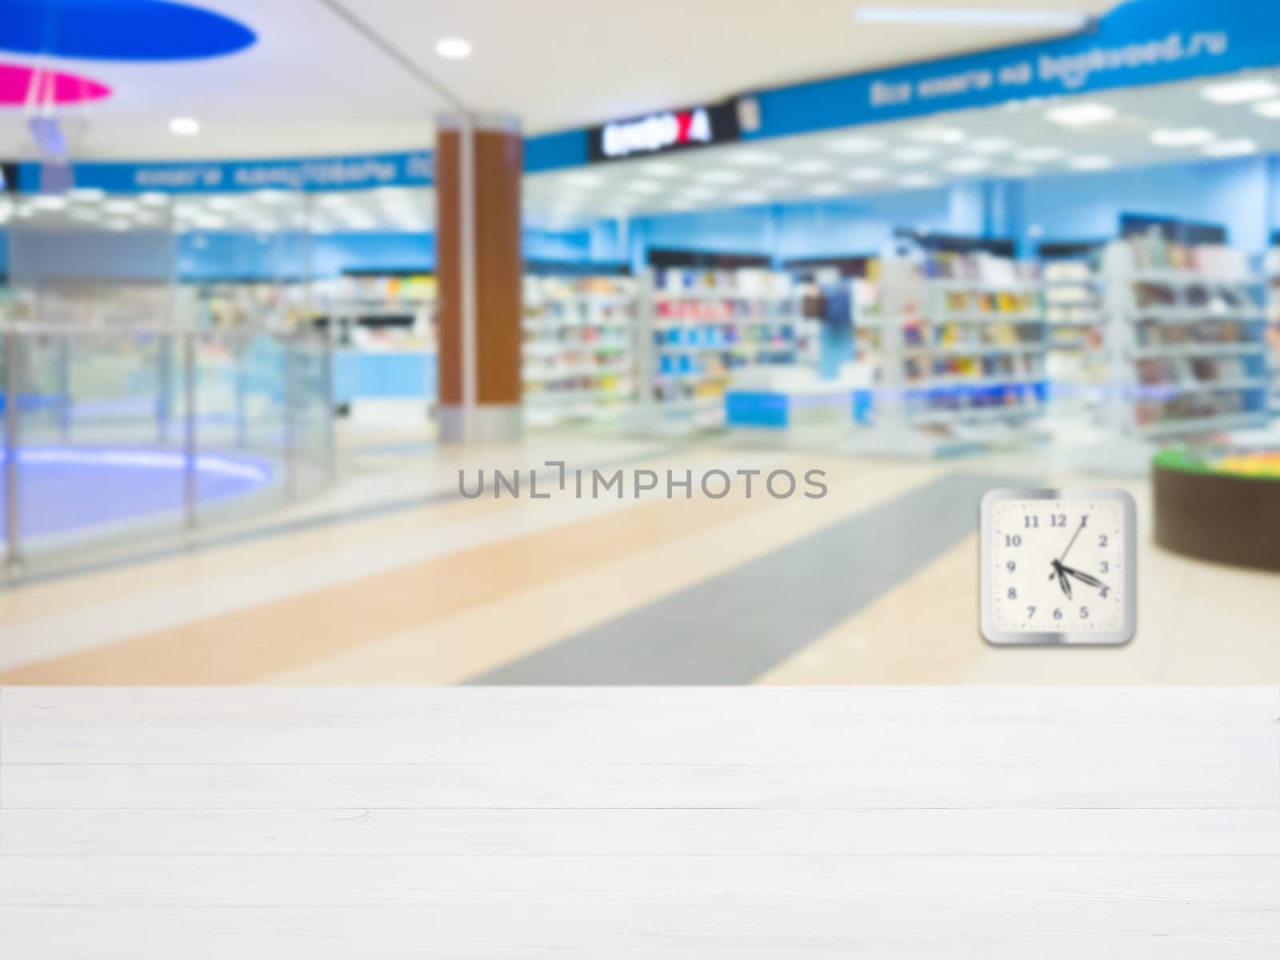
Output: **5:19:05**
